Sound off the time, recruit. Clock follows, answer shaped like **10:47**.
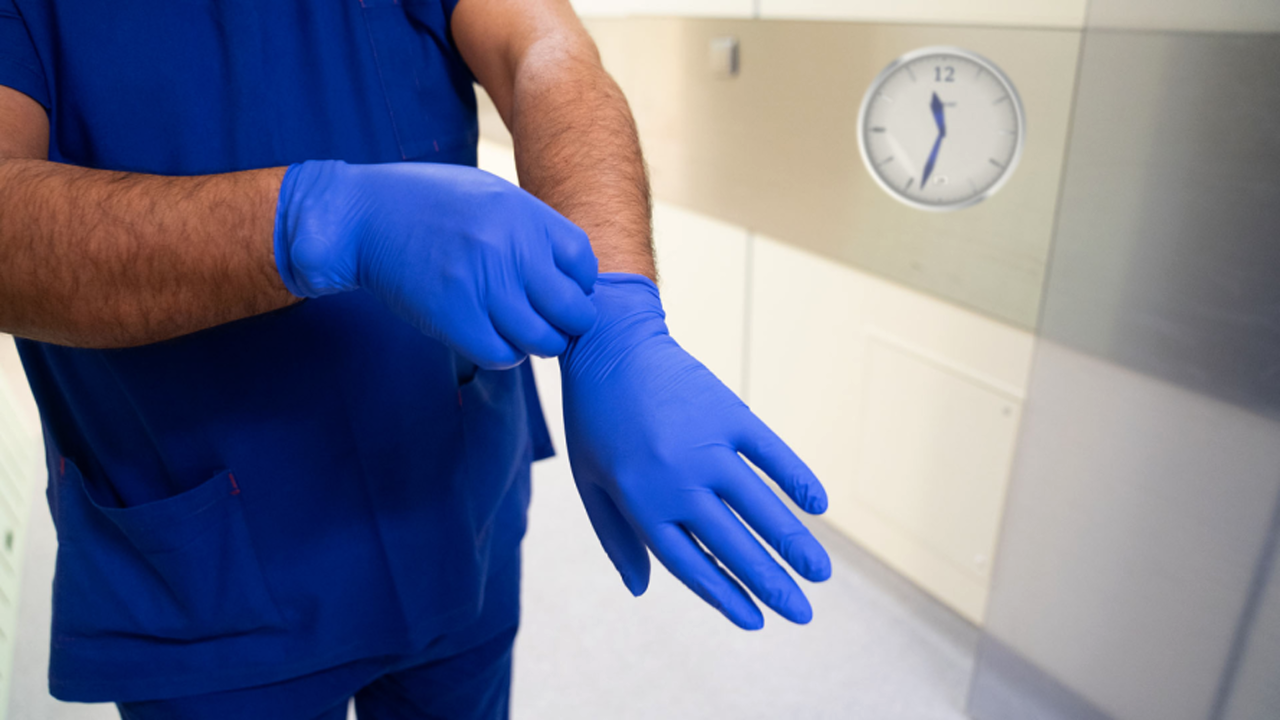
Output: **11:33**
